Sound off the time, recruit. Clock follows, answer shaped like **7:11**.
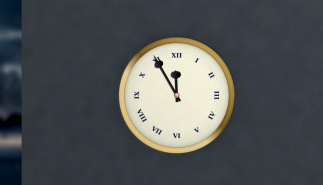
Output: **11:55**
